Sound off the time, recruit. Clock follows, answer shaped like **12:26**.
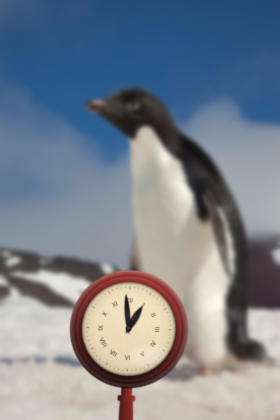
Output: **12:59**
